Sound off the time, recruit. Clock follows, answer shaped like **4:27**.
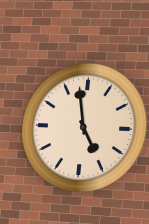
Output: **4:58**
